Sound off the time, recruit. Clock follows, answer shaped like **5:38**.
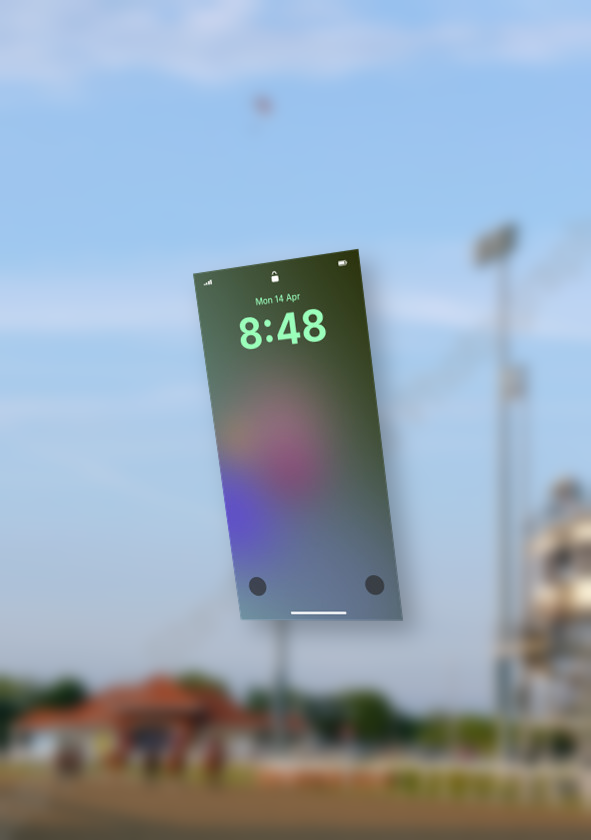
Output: **8:48**
